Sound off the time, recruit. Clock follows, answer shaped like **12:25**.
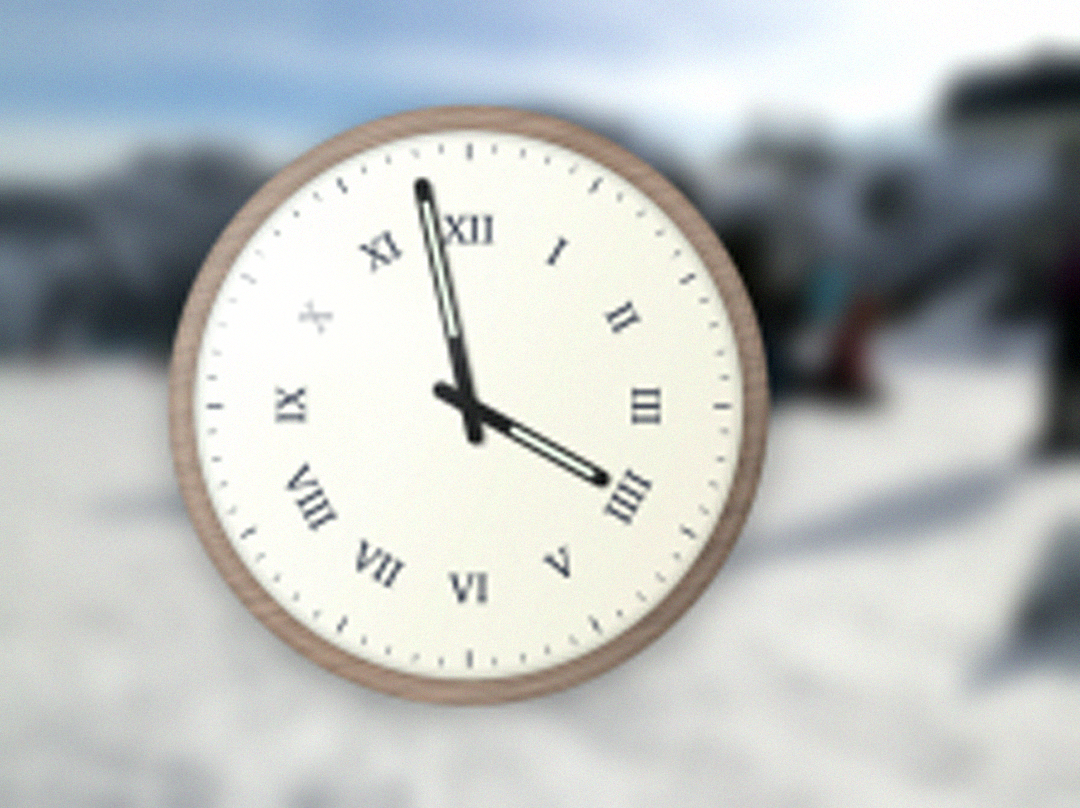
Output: **3:58**
